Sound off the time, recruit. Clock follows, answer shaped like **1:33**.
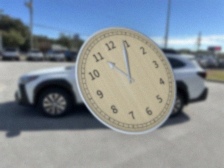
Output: **11:04**
